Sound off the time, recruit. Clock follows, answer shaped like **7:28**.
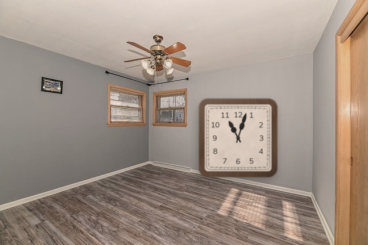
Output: **11:03**
